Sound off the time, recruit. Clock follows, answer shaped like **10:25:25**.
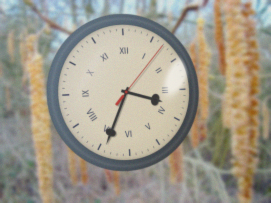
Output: **3:34:07**
